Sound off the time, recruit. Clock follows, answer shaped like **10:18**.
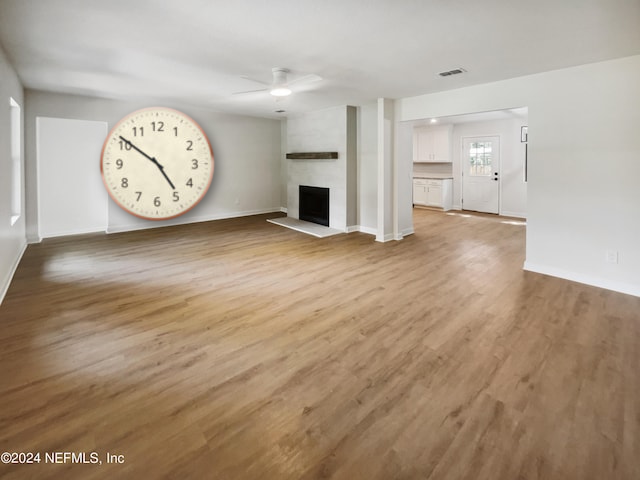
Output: **4:51**
